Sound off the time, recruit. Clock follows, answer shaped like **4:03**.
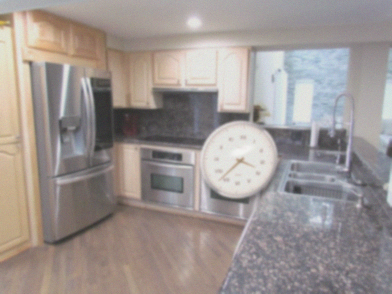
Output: **3:37**
